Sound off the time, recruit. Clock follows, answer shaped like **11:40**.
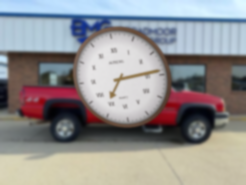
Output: **7:14**
